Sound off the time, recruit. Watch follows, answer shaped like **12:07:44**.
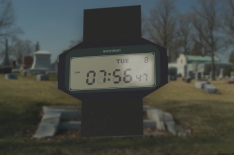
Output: **7:56:47**
